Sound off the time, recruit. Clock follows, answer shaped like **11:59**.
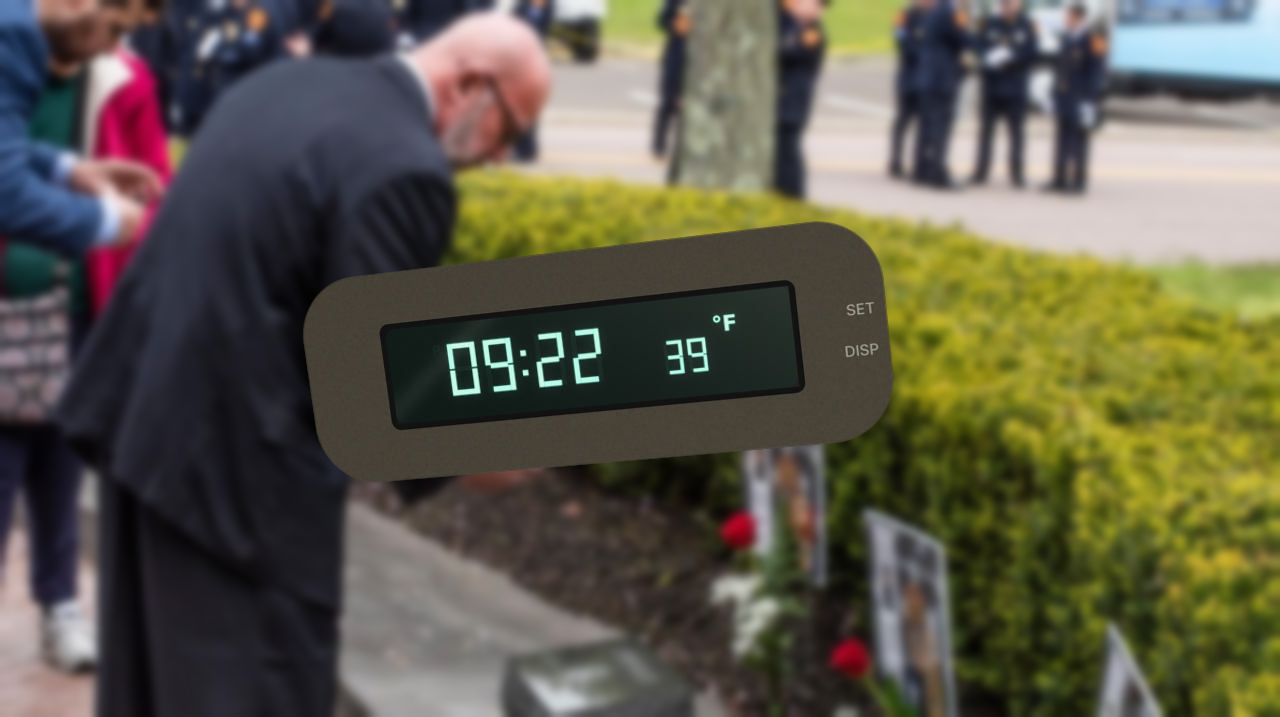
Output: **9:22**
